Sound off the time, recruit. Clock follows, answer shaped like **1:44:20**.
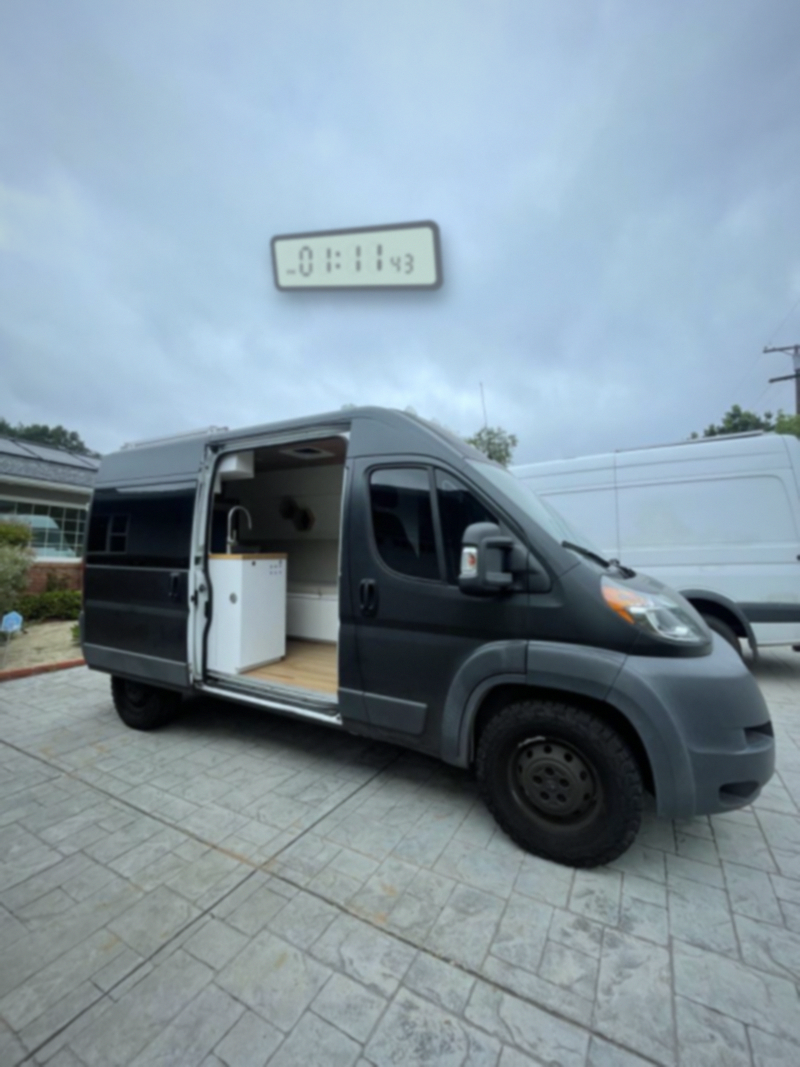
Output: **1:11:43**
